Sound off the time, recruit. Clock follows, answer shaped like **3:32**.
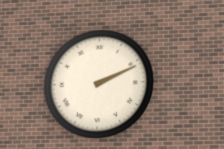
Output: **2:11**
